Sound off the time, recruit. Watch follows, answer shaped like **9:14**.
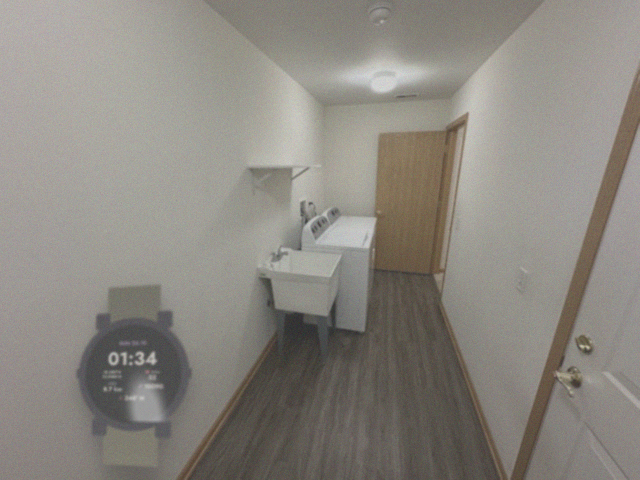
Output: **1:34**
